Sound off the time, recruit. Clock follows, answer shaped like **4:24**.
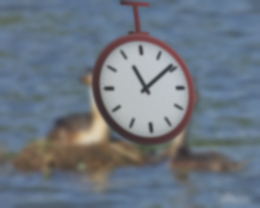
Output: **11:09**
